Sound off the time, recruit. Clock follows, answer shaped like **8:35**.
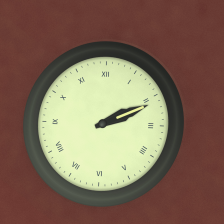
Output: **2:11**
